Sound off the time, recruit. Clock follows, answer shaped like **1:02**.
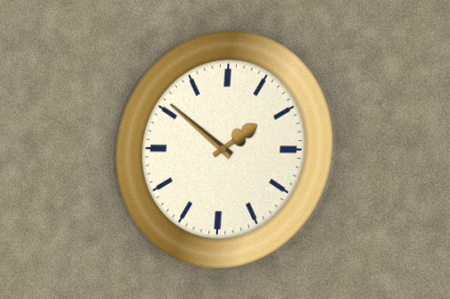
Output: **1:51**
